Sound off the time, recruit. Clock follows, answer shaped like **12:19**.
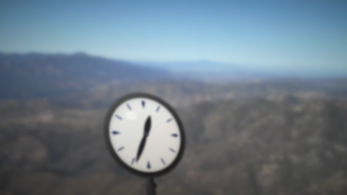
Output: **12:34**
